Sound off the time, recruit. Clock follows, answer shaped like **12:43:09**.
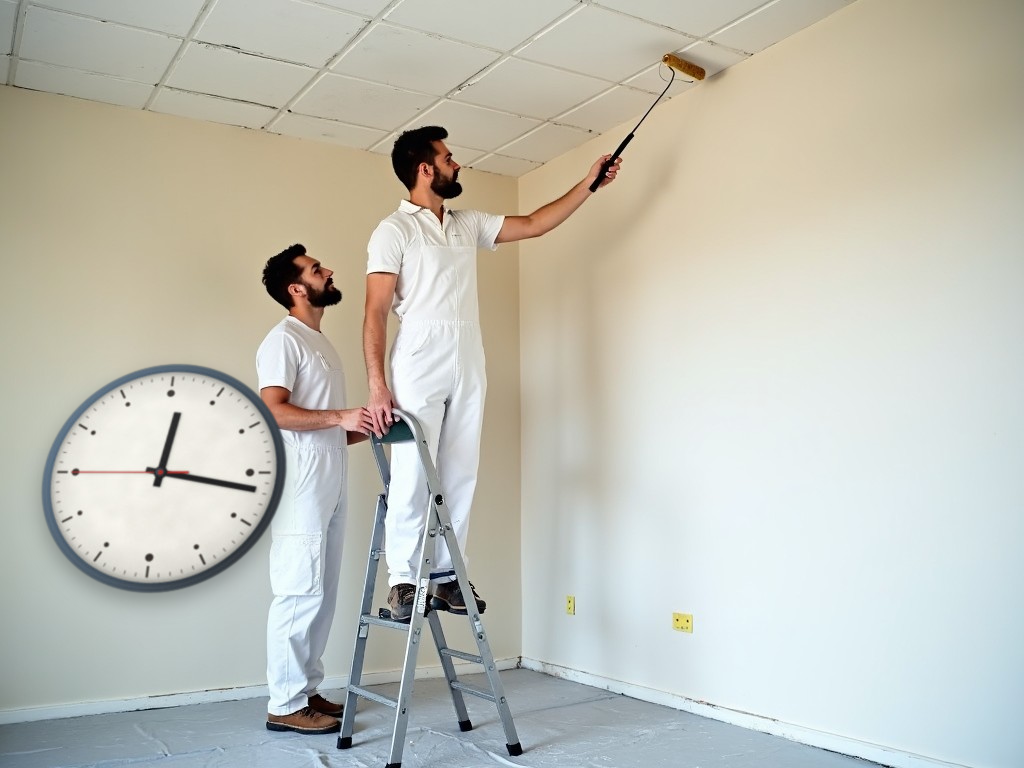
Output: **12:16:45**
